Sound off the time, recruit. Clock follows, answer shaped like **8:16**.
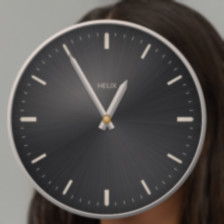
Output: **12:55**
